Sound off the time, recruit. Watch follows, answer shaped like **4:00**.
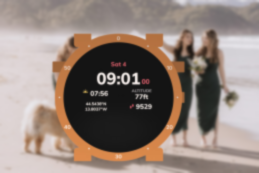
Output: **9:01**
